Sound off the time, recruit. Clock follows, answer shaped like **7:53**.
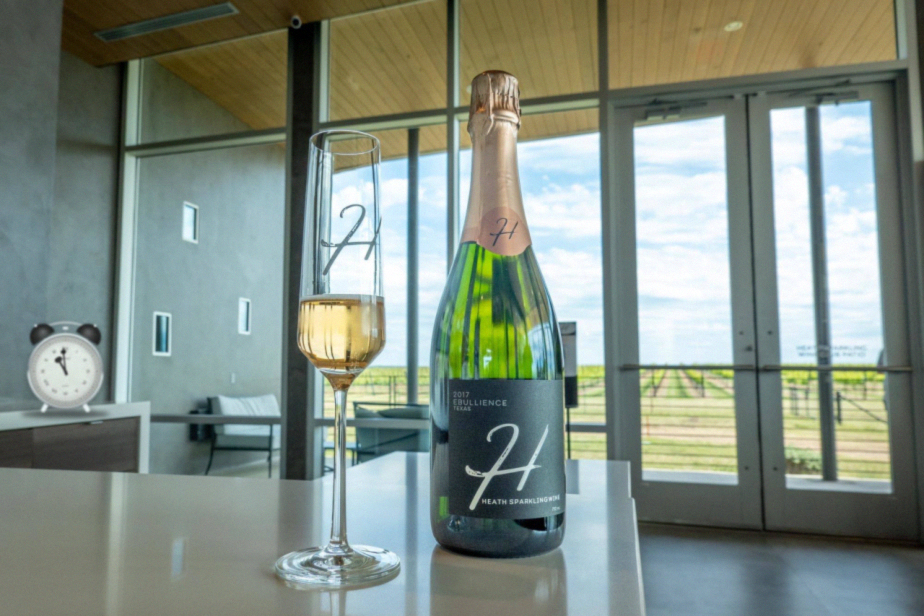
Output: **10:59**
